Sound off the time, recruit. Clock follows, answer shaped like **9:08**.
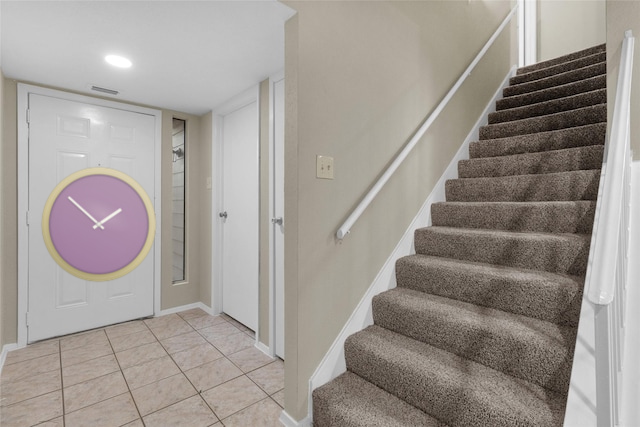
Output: **1:52**
